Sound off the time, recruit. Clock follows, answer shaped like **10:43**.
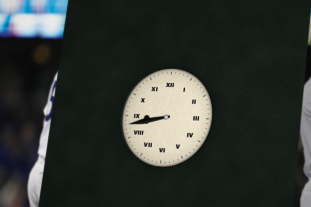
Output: **8:43**
